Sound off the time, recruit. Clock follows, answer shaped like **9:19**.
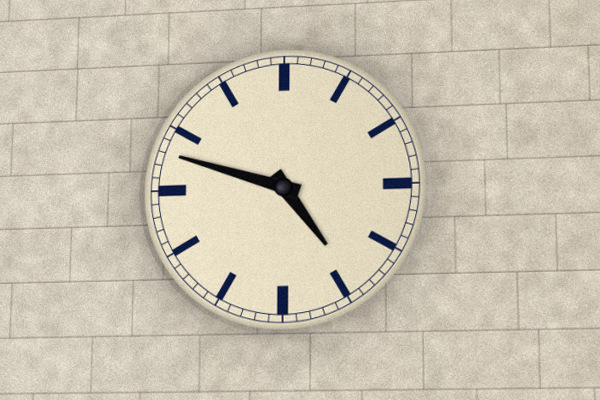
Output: **4:48**
